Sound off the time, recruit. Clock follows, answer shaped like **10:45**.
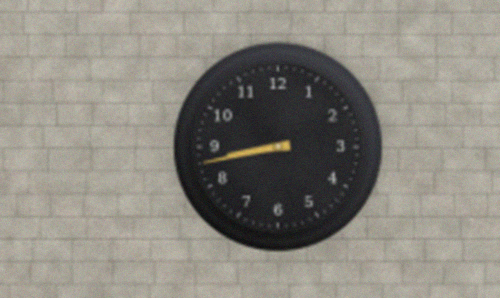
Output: **8:43**
